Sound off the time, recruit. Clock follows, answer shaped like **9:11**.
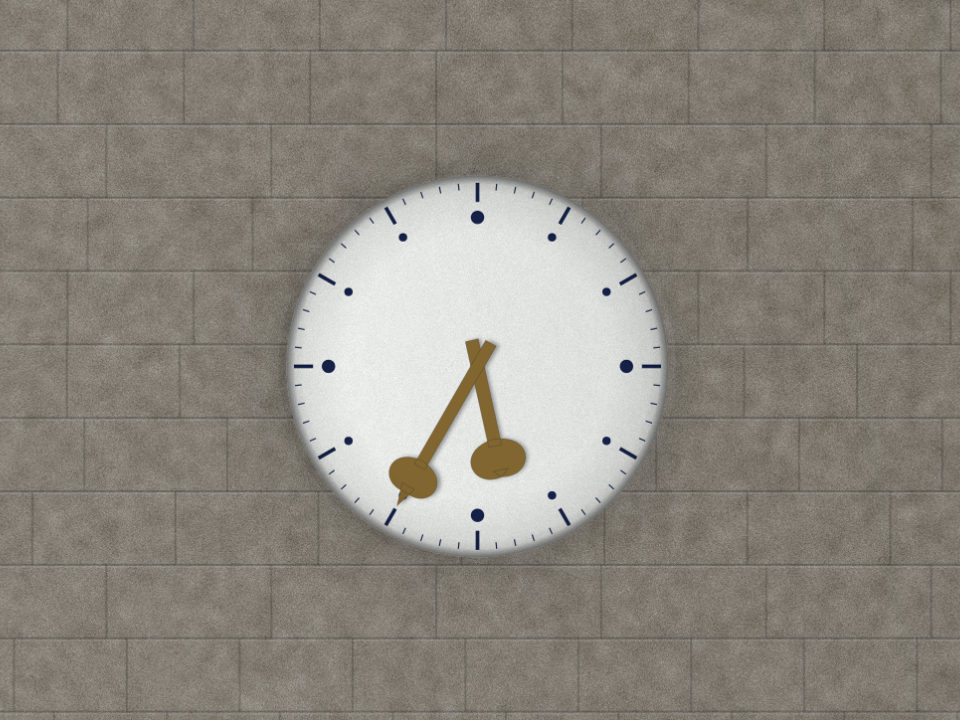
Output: **5:35**
